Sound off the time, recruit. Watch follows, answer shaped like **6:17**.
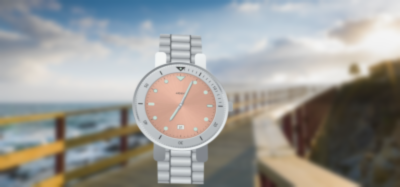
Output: **7:04**
